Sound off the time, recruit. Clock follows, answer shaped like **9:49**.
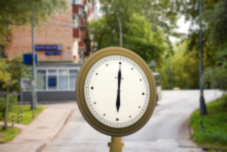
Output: **6:00**
